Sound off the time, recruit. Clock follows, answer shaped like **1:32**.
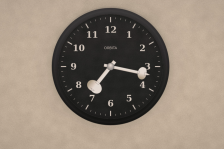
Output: **7:17**
